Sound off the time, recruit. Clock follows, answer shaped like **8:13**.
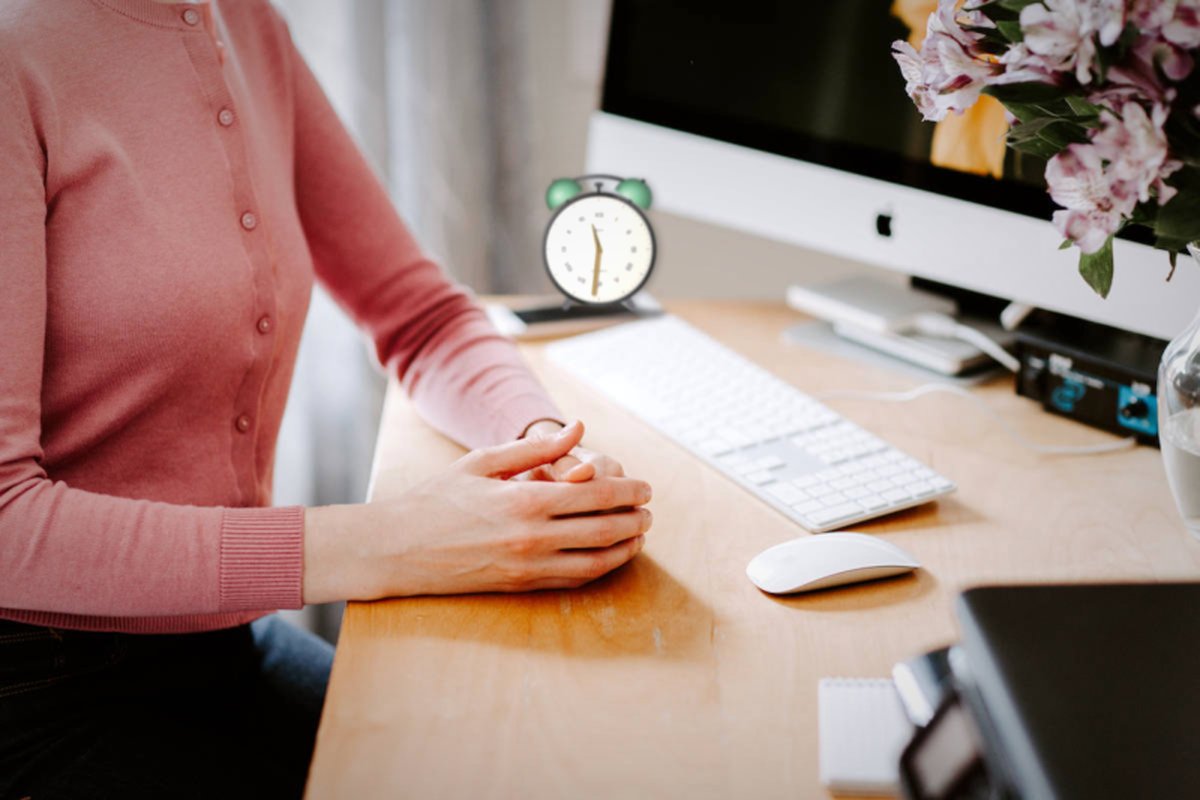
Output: **11:31**
